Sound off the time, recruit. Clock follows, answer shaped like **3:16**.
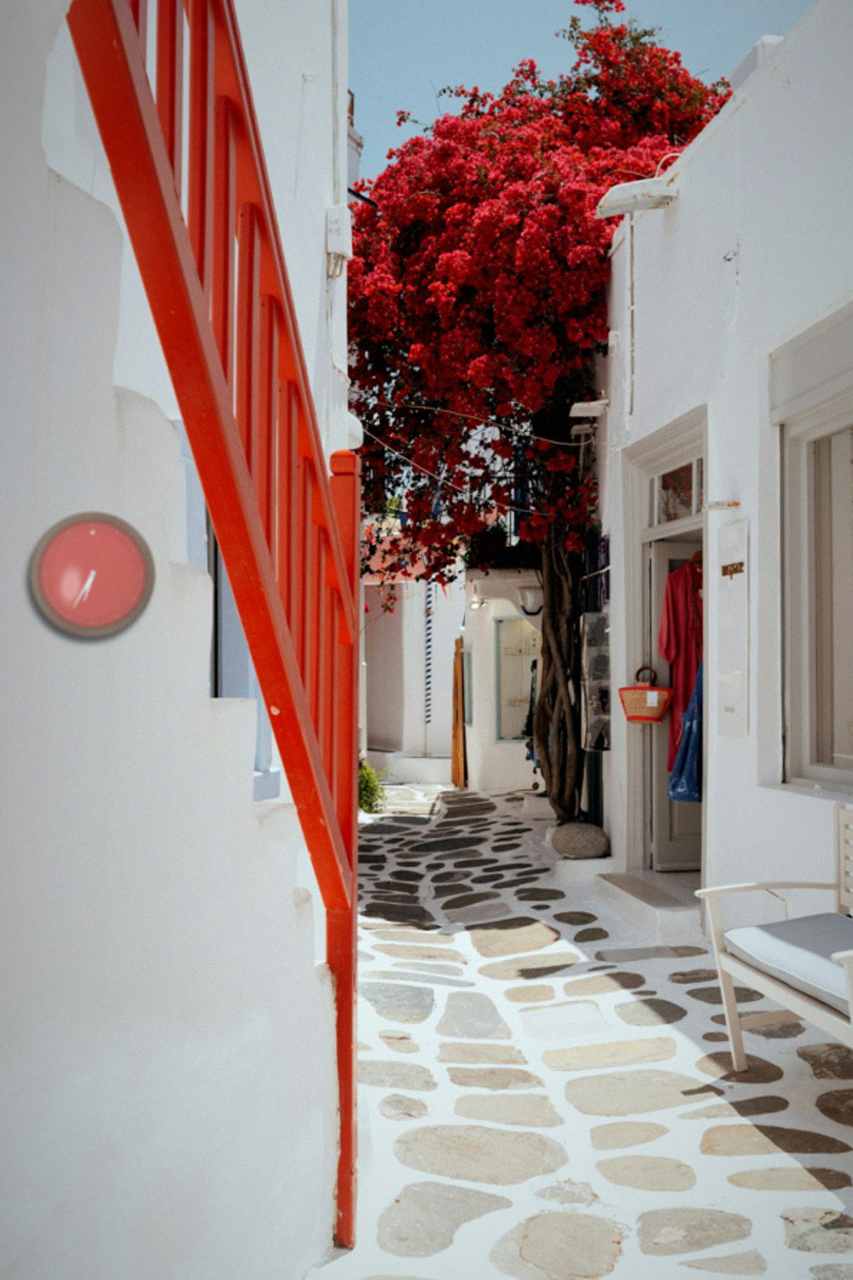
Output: **6:35**
